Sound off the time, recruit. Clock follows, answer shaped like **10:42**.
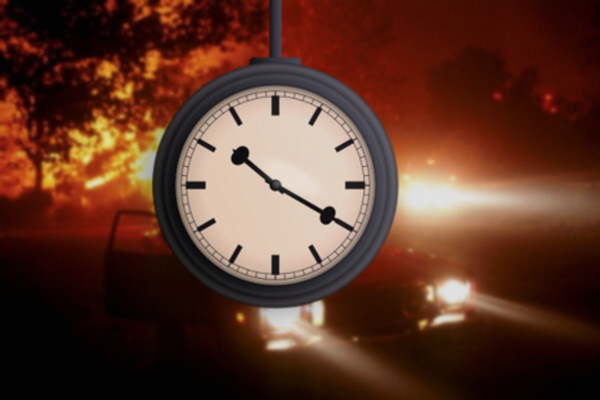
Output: **10:20**
